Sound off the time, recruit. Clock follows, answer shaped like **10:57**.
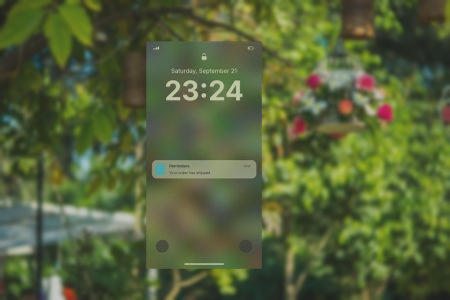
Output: **23:24**
